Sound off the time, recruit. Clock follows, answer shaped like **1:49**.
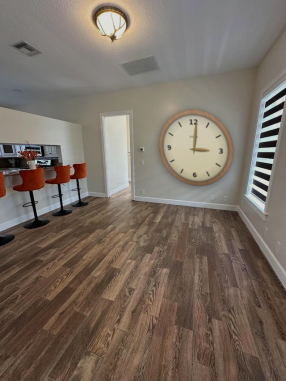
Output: **3:01**
